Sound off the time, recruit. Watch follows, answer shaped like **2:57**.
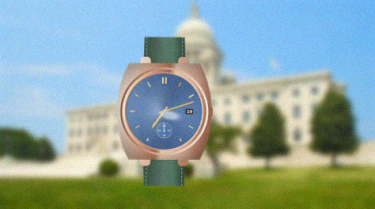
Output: **7:12**
